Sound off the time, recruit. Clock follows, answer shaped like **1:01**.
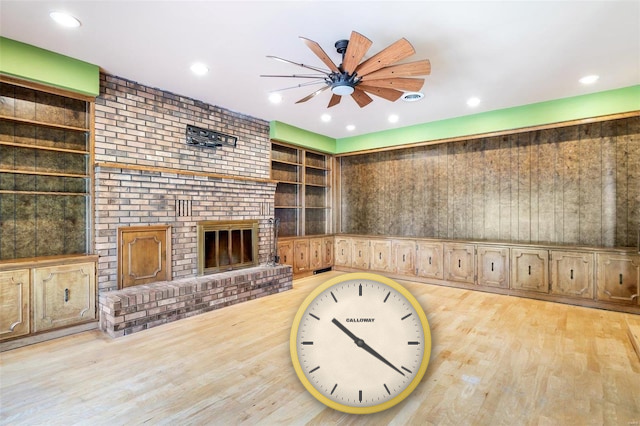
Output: **10:21**
